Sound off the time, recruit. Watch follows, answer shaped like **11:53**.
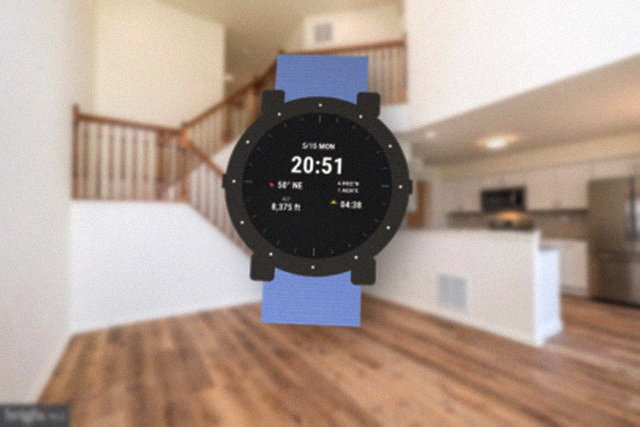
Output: **20:51**
